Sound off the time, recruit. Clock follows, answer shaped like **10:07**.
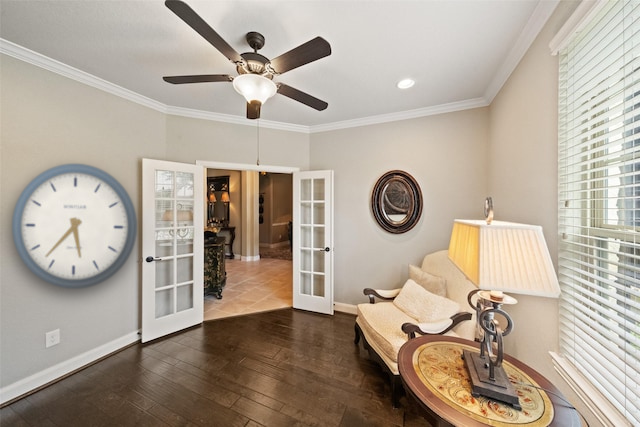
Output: **5:37**
